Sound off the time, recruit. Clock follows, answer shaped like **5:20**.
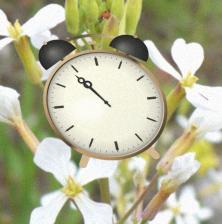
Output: **10:54**
